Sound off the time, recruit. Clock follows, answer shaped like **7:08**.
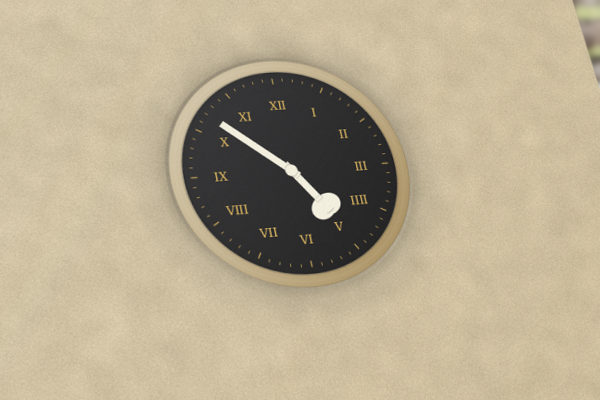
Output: **4:52**
